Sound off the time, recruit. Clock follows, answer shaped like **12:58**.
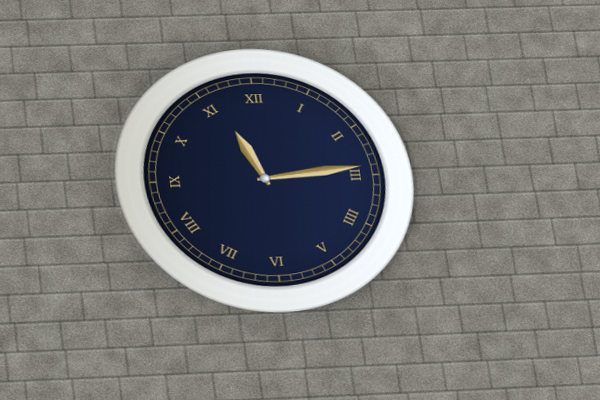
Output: **11:14**
